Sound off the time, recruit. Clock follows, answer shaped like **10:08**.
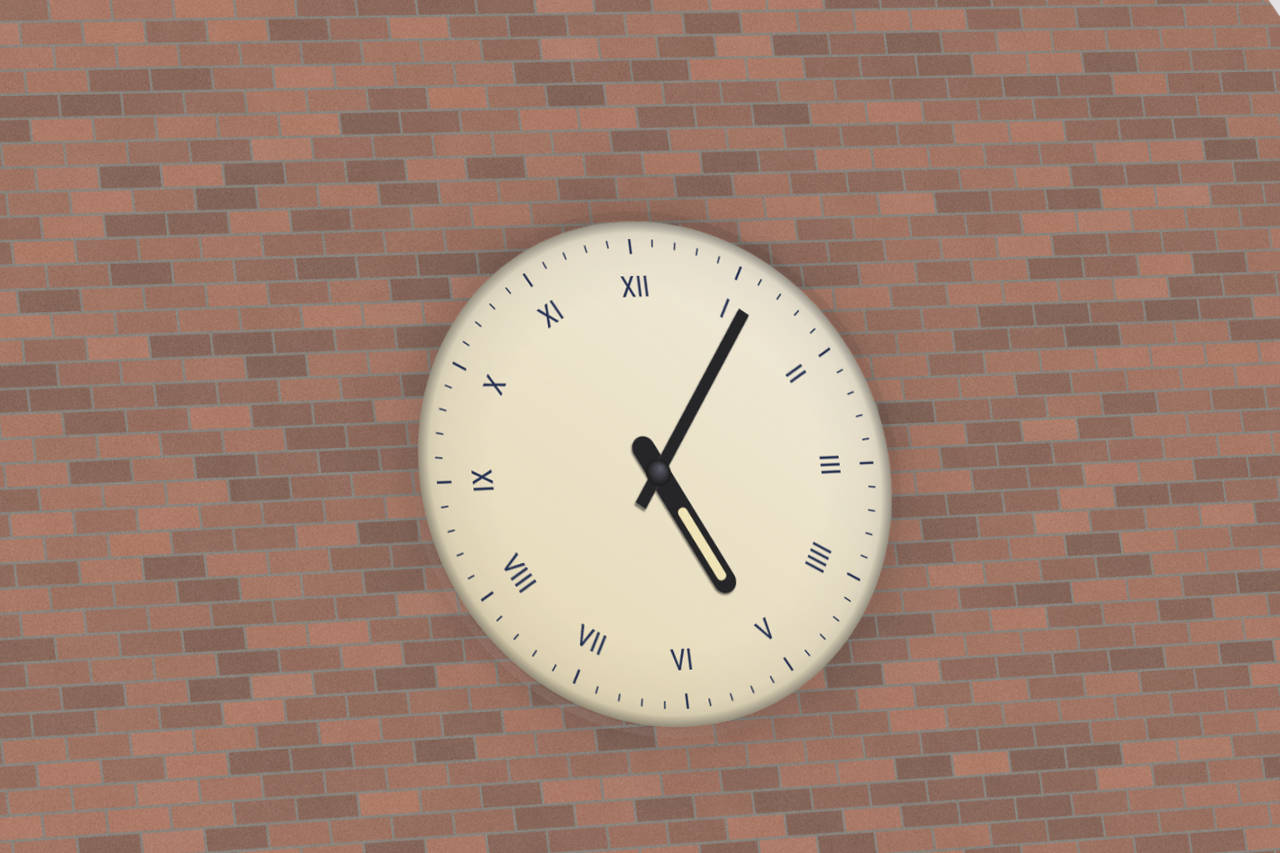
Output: **5:06**
